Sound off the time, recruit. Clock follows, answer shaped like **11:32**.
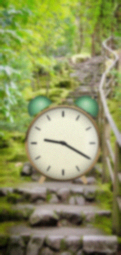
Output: **9:20**
